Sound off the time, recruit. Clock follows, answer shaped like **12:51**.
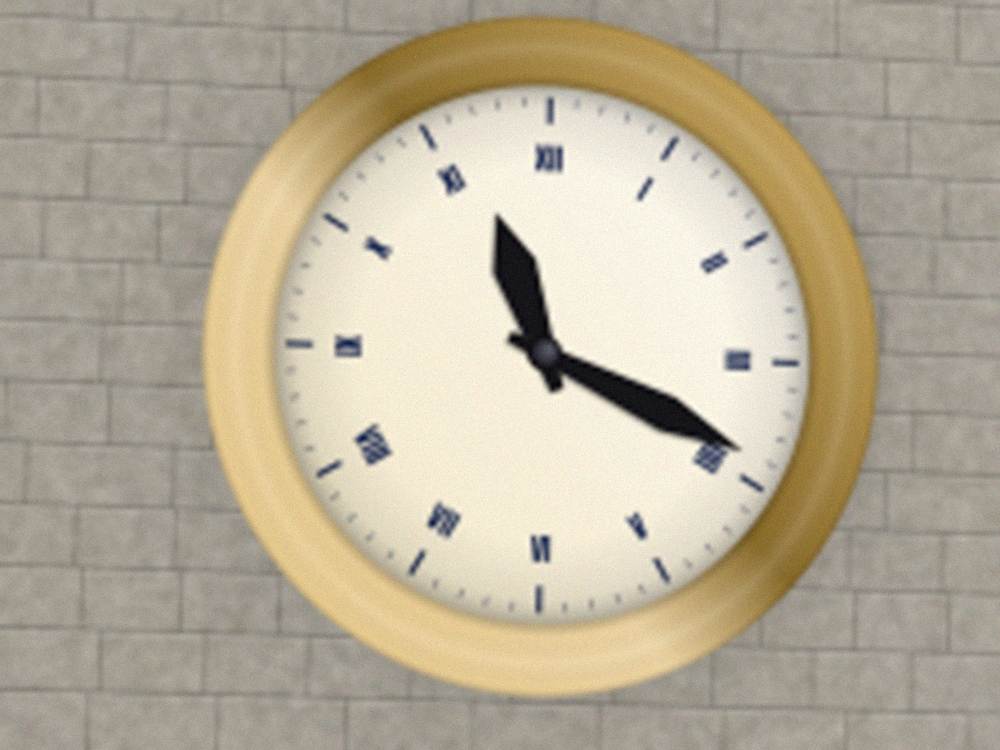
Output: **11:19**
